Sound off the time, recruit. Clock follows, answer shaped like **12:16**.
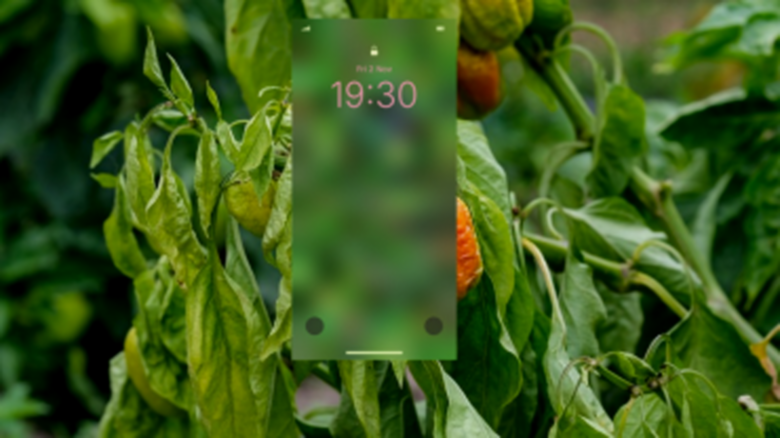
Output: **19:30**
